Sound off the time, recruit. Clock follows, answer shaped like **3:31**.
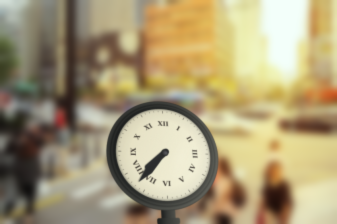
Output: **7:37**
